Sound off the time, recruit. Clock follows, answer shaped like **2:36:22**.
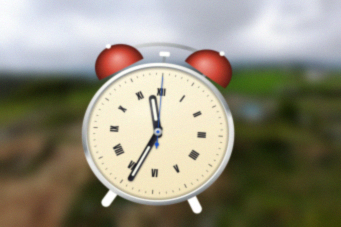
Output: **11:34:00**
